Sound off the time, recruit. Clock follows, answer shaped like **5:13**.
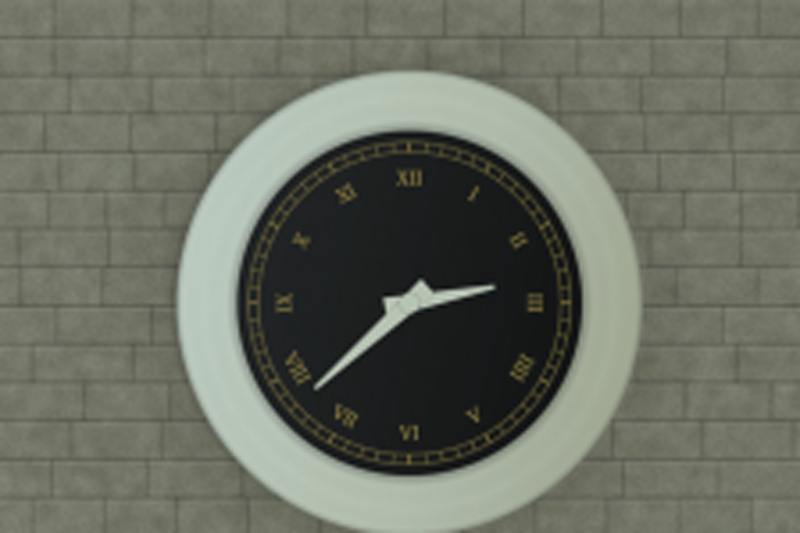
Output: **2:38**
